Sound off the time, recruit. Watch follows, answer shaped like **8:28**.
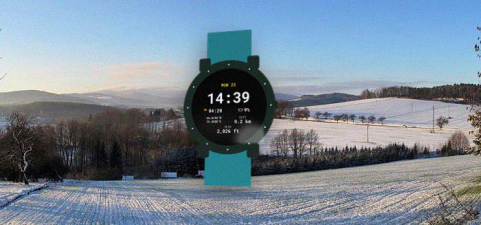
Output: **14:39**
